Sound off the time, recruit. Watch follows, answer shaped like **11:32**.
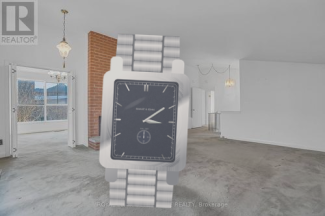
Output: **3:09**
